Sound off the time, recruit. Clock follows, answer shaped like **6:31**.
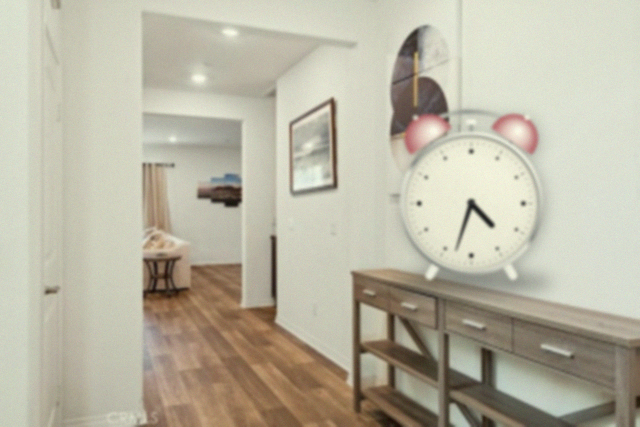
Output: **4:33**
